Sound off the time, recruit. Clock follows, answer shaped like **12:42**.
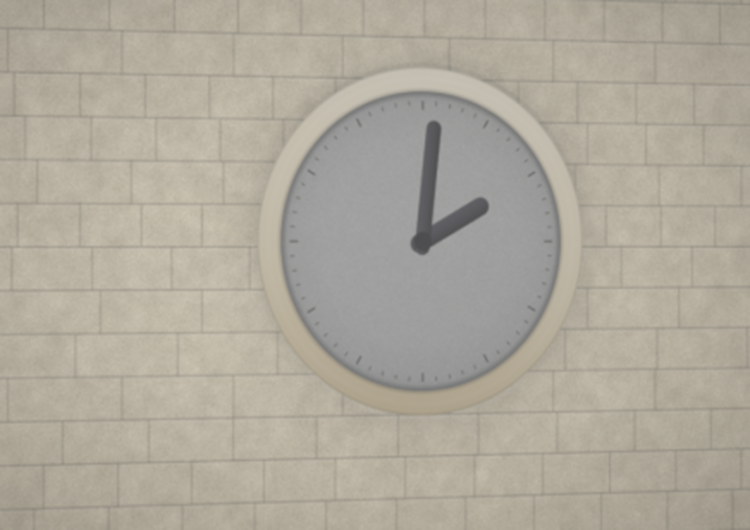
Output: **2:01**
